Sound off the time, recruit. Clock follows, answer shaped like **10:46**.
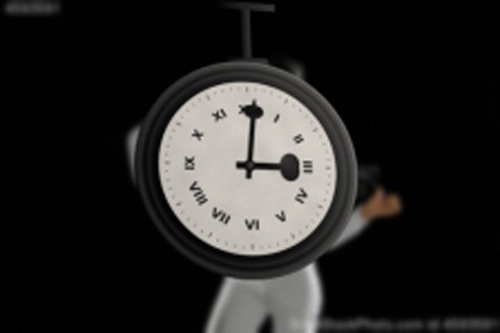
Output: **3:01**
